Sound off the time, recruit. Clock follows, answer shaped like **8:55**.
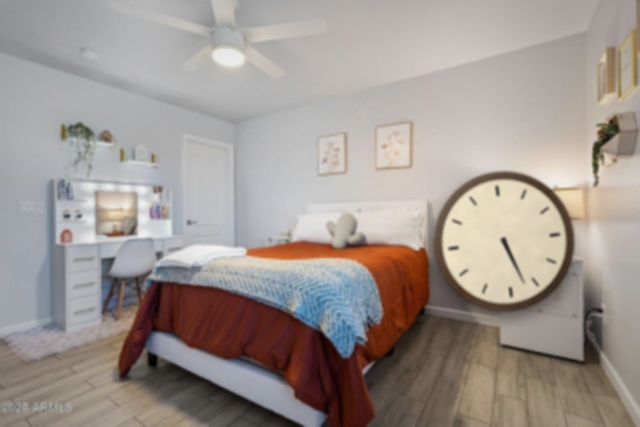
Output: **5:27**
